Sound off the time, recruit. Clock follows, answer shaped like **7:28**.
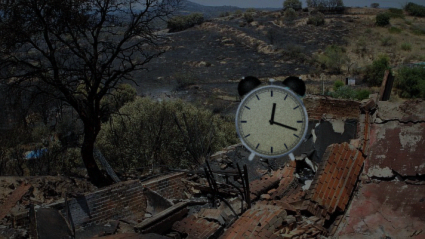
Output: **12:18**
